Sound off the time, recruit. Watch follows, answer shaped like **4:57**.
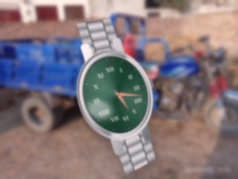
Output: **5:18**
